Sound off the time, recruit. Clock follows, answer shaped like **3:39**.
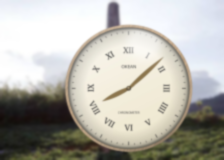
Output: **8:08**
